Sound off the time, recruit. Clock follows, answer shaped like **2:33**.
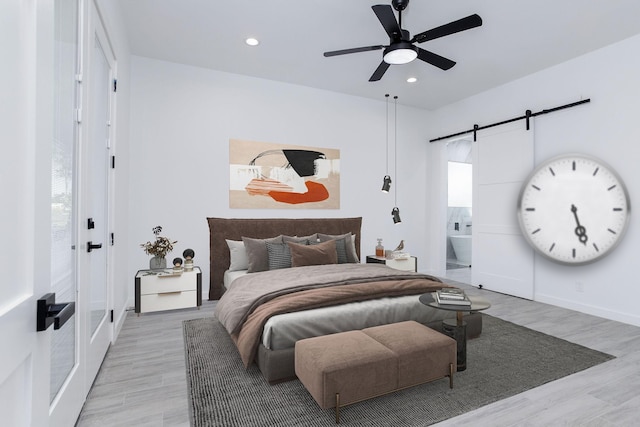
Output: **5:27**
